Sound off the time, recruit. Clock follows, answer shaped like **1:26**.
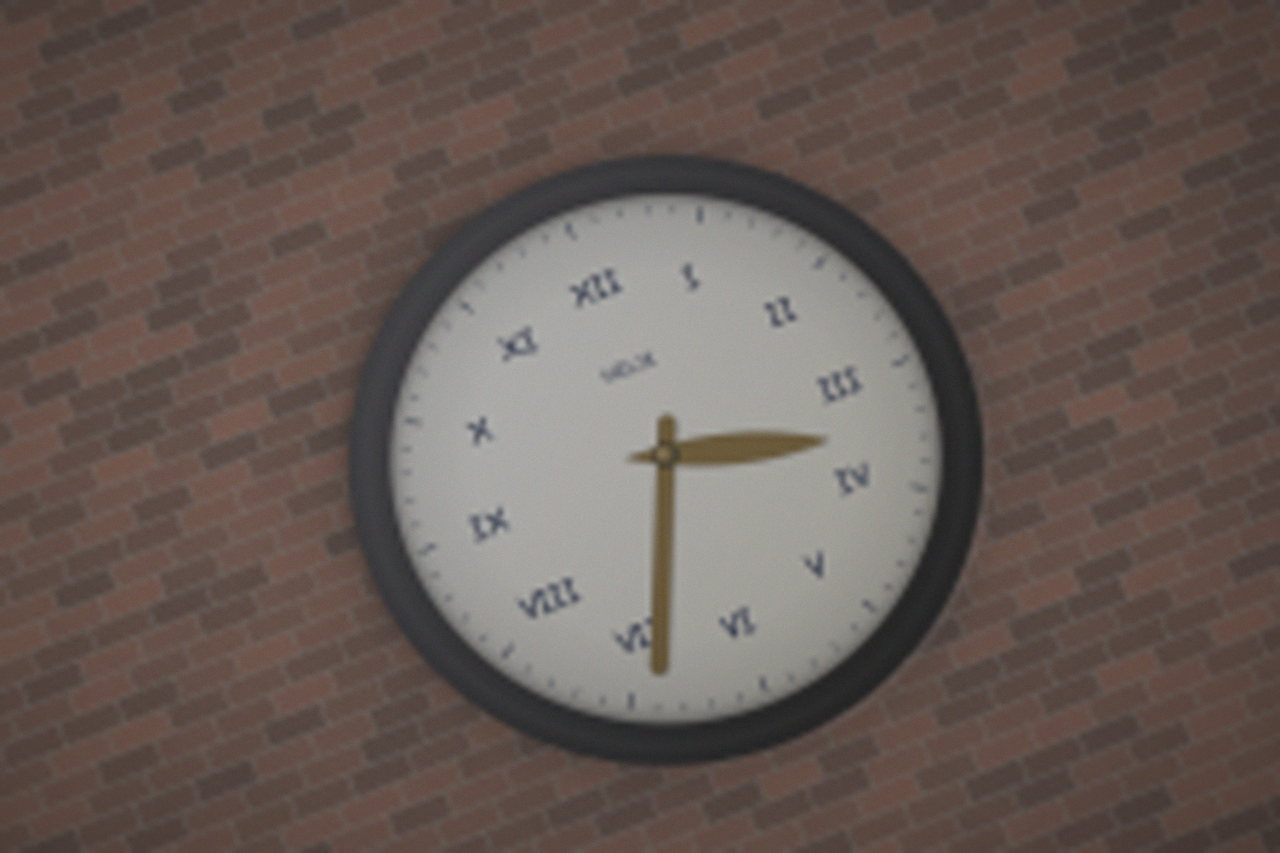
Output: **3:34**
